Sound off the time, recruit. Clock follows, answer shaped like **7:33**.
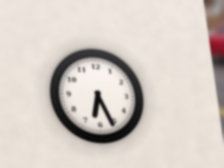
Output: **6:26**
